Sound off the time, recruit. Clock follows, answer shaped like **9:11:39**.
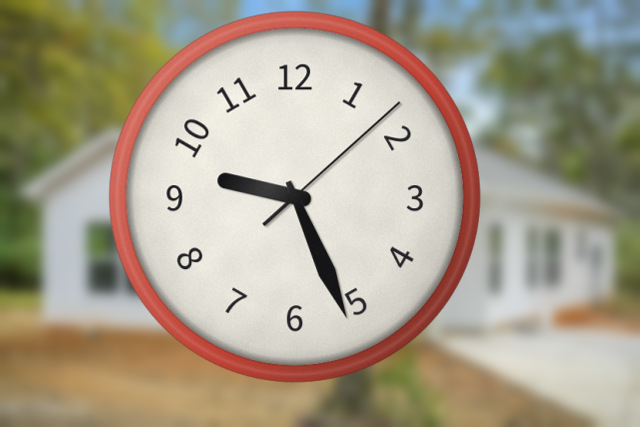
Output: **9:26:08**
